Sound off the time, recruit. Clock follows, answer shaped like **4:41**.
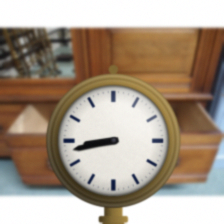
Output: **8:43**
